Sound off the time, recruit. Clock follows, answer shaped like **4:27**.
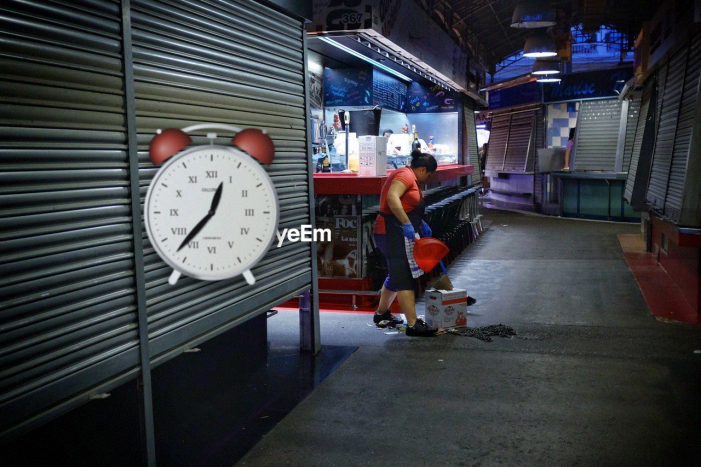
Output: **12:37**
